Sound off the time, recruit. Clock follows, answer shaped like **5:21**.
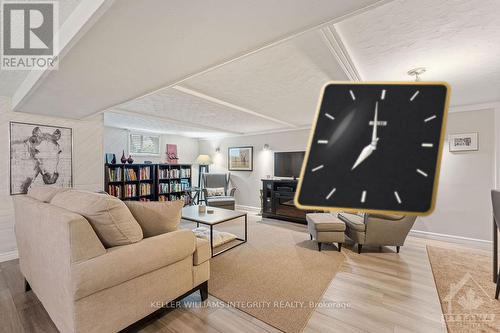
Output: **6:59**
